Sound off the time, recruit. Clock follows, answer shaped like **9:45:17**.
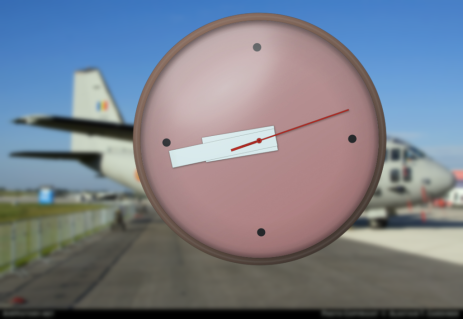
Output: **8:43:12**
